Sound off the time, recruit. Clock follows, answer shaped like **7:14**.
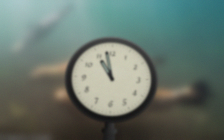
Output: **10:58**
